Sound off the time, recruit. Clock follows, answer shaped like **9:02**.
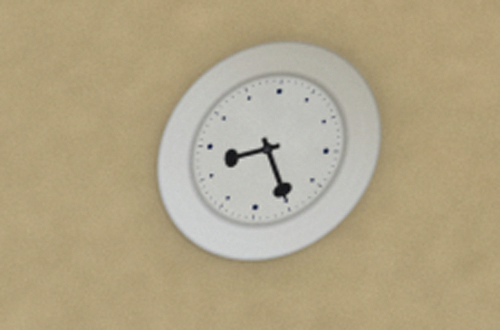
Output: **8:25**
